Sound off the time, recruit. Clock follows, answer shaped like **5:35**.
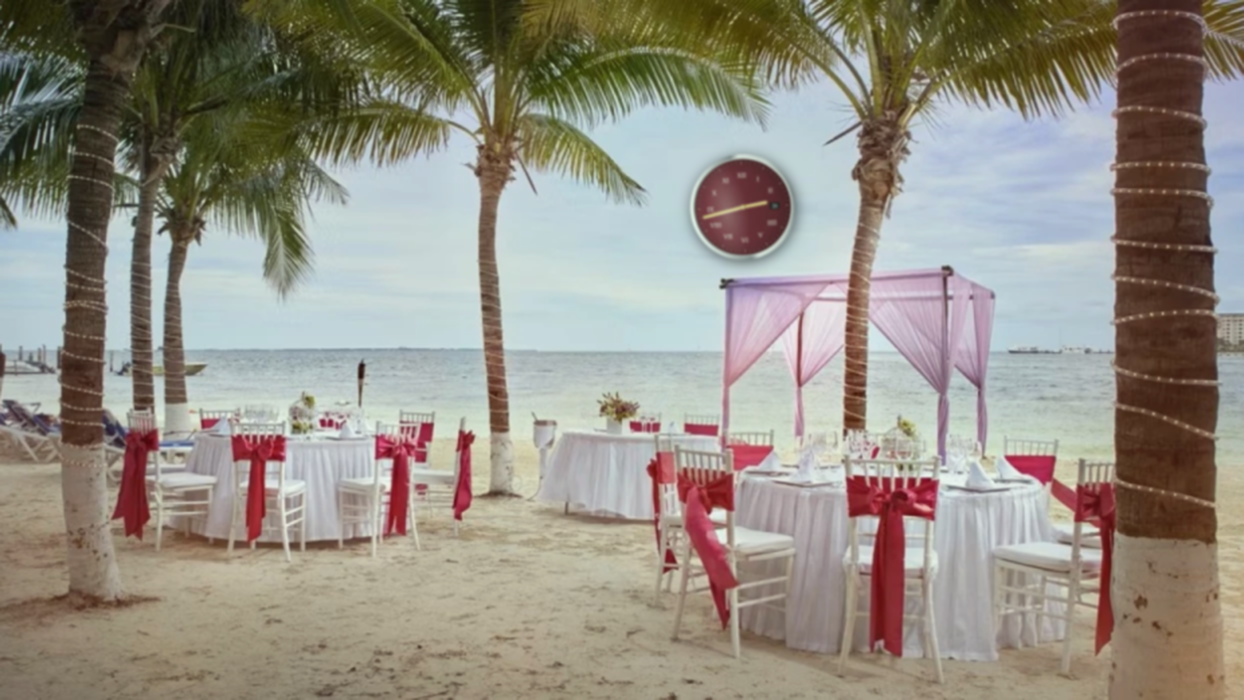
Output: **2:43**
